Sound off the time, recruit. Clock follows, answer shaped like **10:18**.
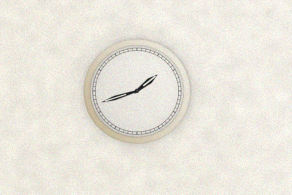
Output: **1:42**
